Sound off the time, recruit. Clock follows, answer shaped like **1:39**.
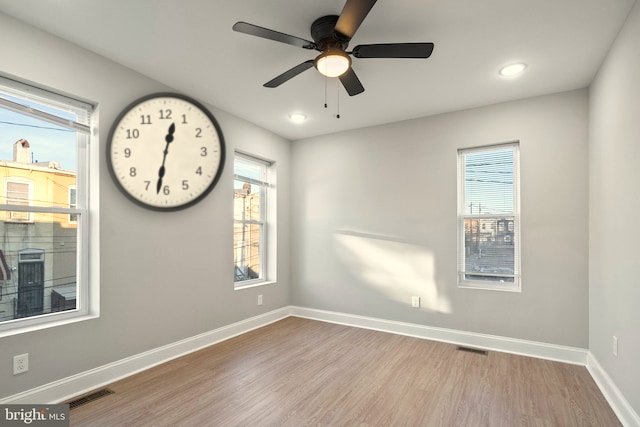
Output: **12:32**
